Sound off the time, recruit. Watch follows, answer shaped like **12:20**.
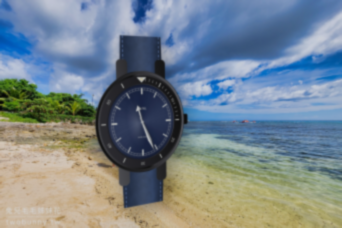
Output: **11:26**
